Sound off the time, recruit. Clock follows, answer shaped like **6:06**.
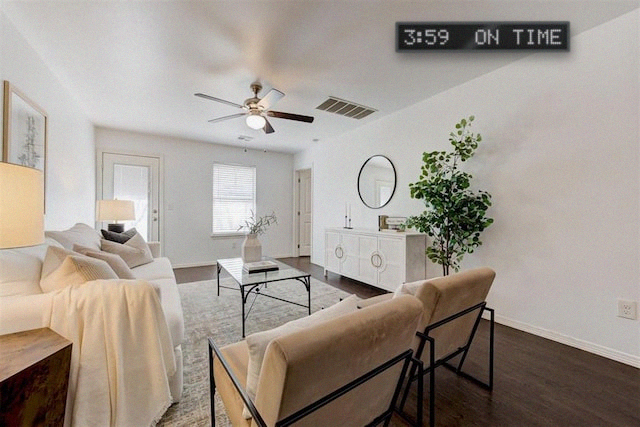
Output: **3:59**
